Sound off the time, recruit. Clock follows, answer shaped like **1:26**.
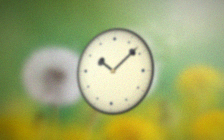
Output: **10:08**
